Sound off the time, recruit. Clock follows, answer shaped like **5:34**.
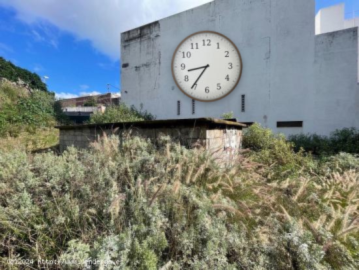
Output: **8:36**
